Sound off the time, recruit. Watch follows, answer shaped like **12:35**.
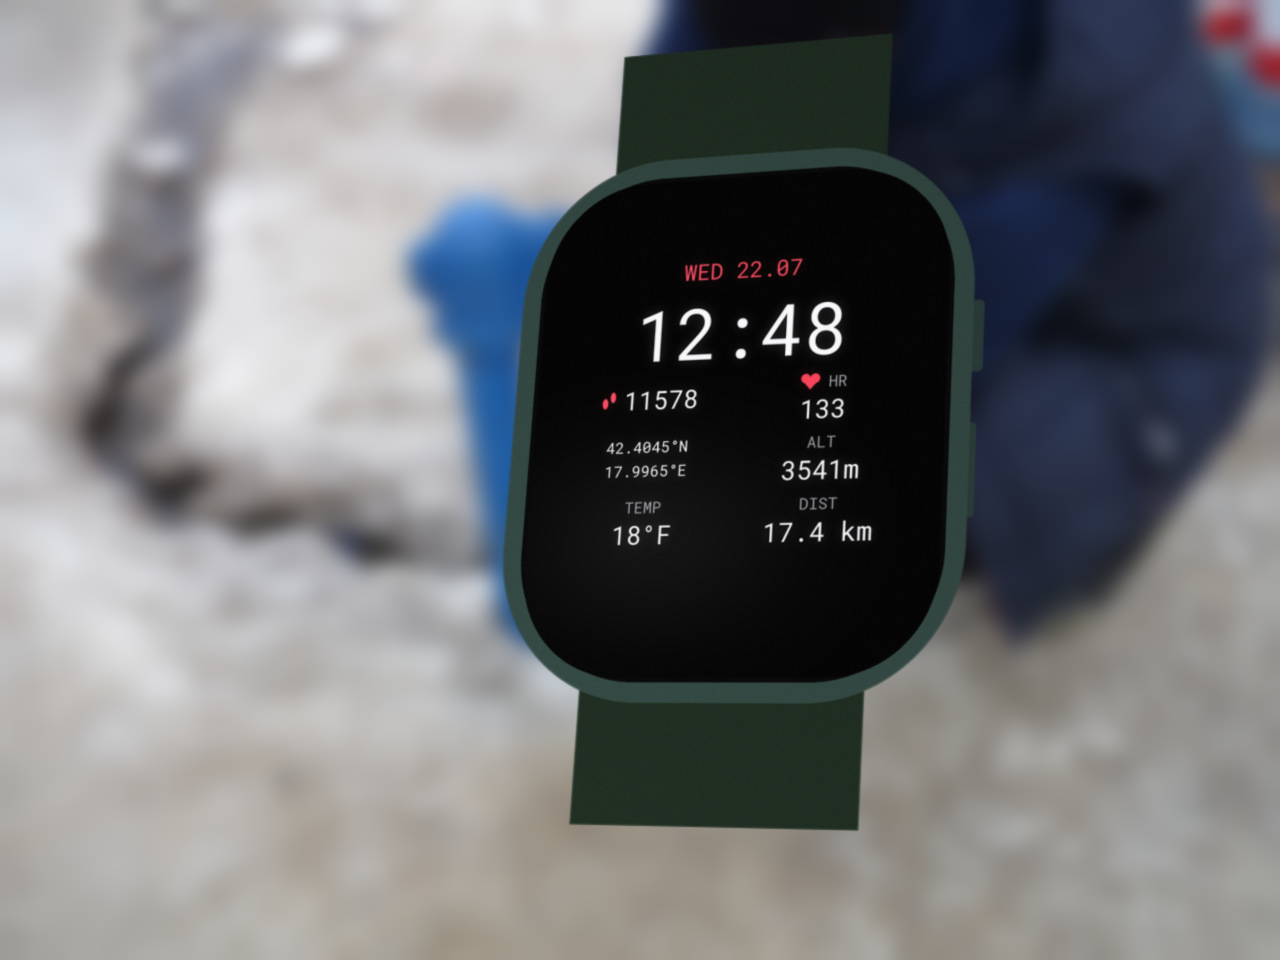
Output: **12:48**
